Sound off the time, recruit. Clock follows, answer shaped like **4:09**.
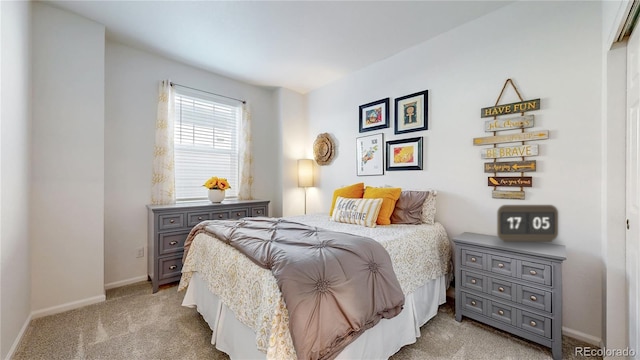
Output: **17:05**
